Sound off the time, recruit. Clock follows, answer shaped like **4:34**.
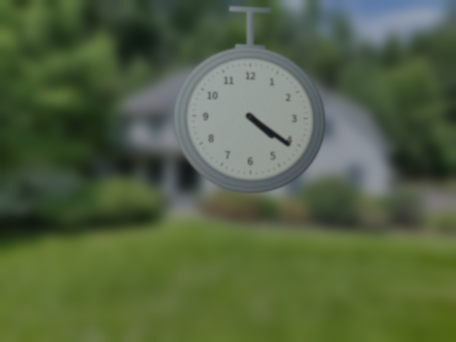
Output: **4:21**
